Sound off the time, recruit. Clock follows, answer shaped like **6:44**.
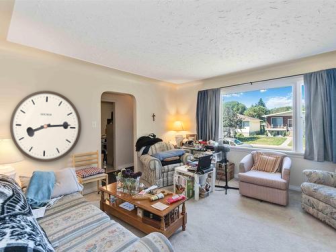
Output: **8:14**
